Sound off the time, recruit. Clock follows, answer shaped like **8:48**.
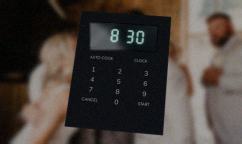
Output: **8:30**
